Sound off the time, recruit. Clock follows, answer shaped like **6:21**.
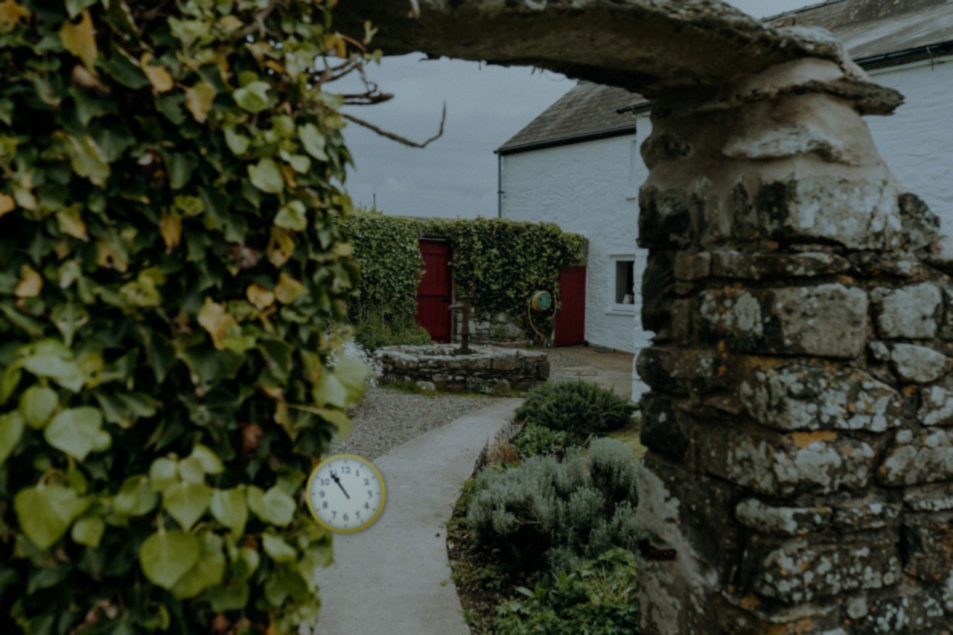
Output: **10:54**
